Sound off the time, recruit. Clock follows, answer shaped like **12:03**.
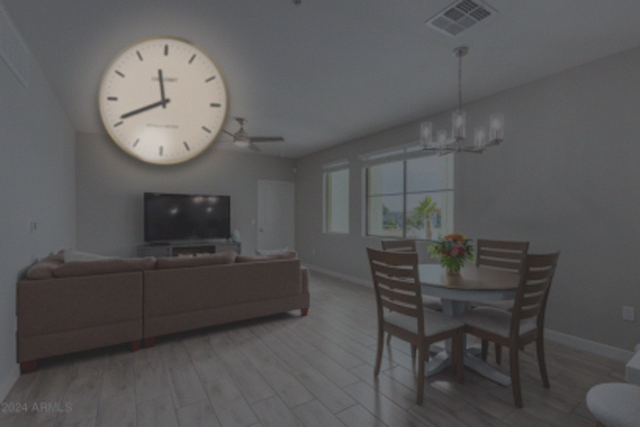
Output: **11:41**
